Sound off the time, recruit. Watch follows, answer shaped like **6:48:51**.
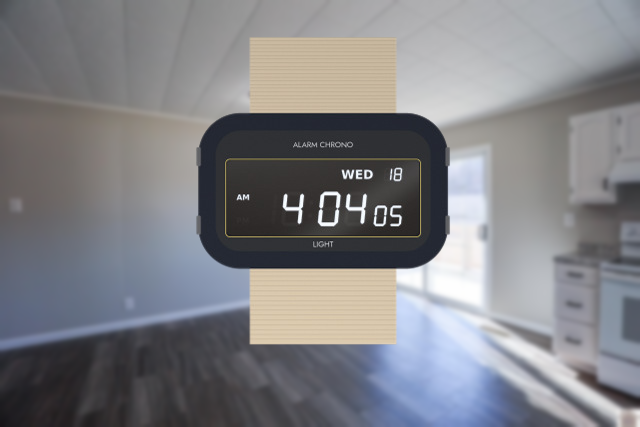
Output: **4:04:05**
